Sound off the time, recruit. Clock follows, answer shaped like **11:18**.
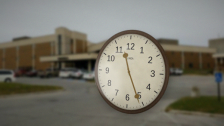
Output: **11:26**
